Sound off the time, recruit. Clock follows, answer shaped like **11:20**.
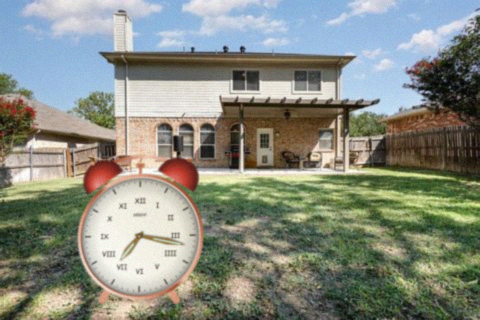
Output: **7:17**
